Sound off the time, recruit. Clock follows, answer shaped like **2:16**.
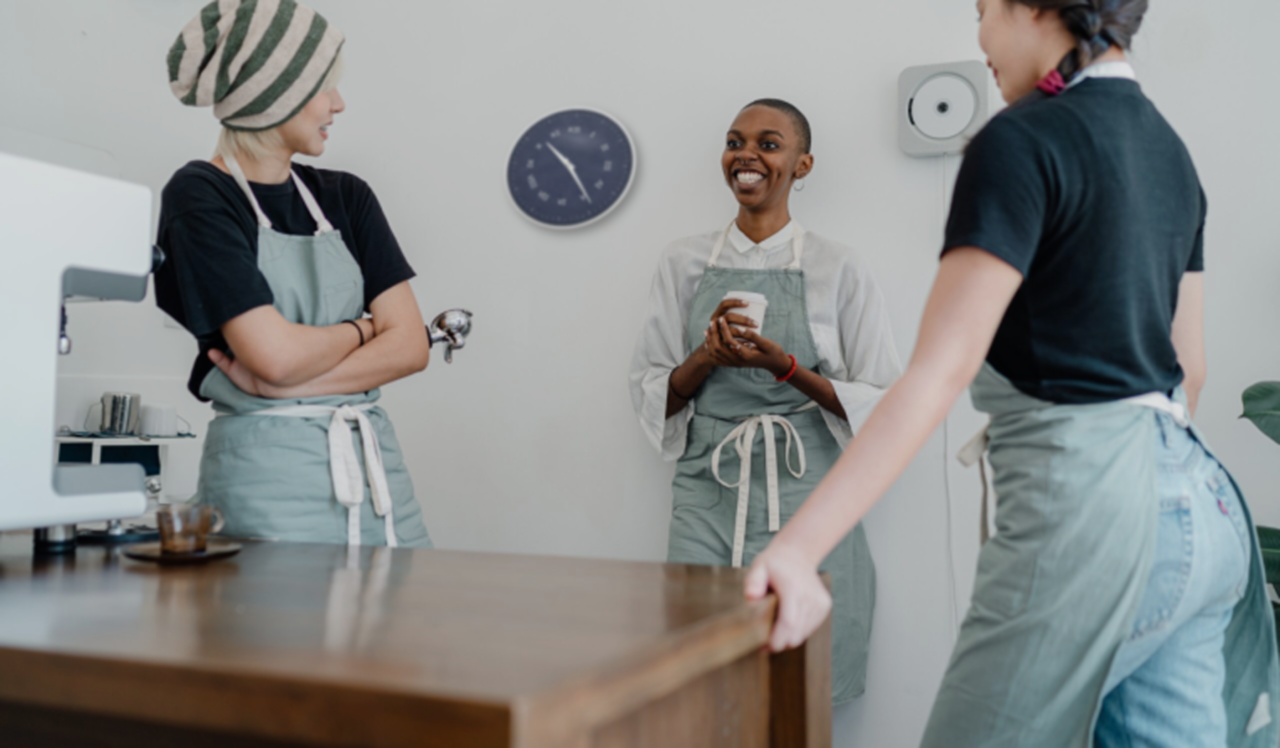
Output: **10:24**
